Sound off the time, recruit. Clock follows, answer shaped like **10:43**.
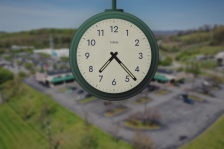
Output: **7:23**
